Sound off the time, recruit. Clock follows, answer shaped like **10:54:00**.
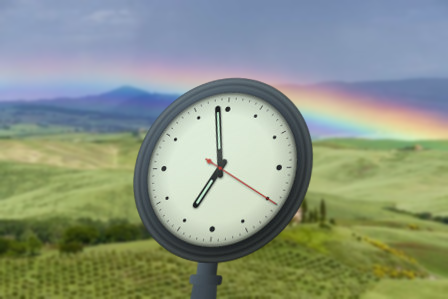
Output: **6:58:20**
